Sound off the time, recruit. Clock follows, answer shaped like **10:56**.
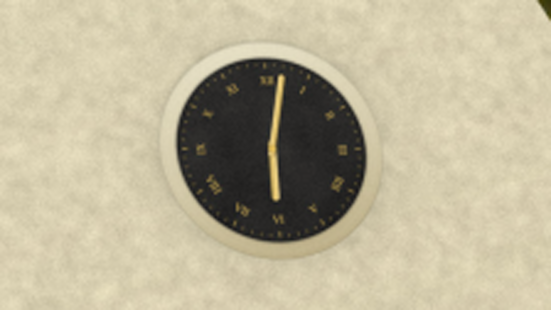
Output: **6:02**
